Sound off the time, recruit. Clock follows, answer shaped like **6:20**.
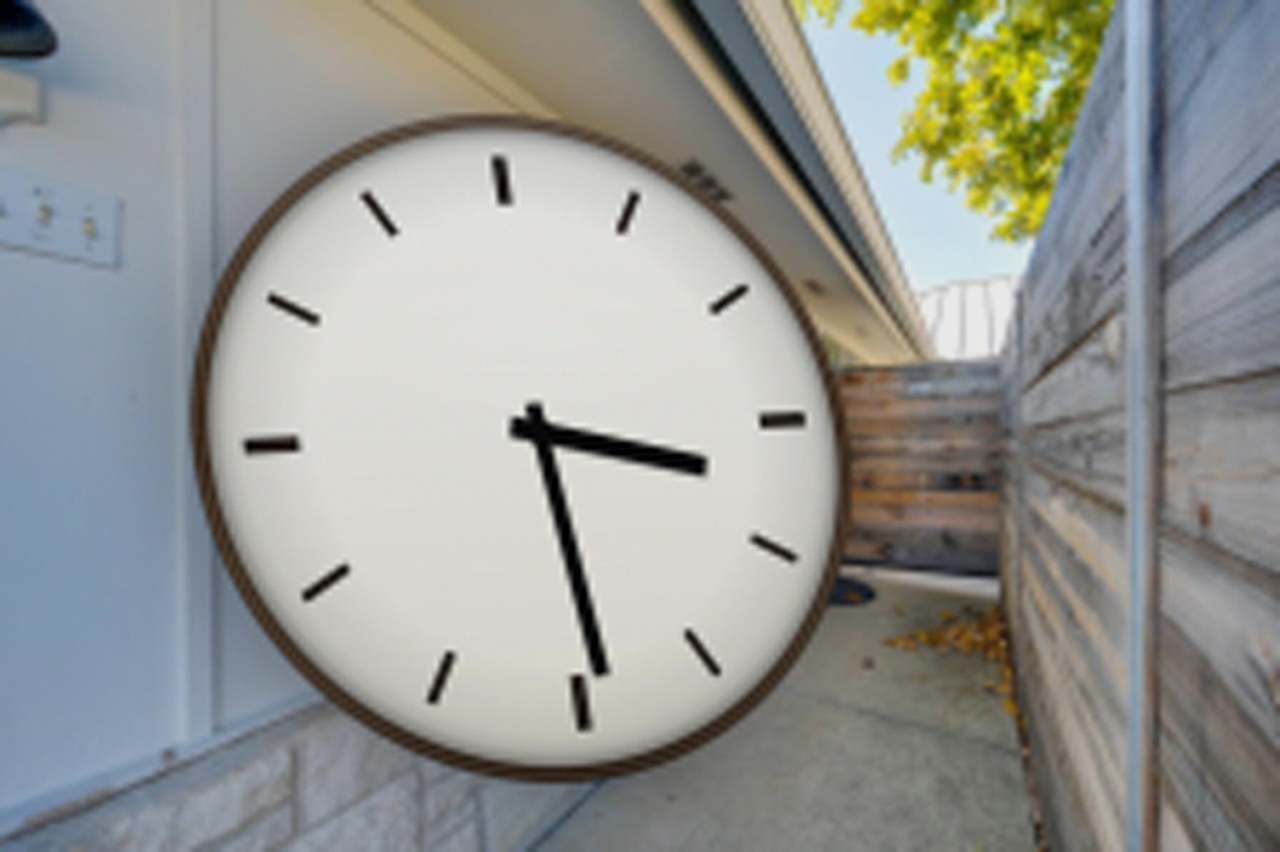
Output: **3:29**
